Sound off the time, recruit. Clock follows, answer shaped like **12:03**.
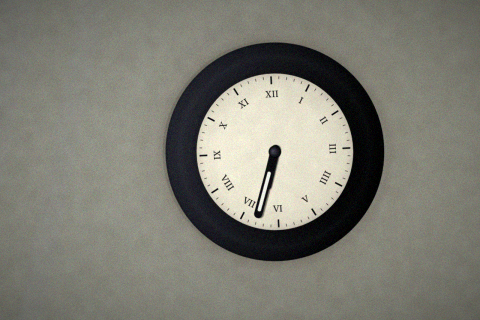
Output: **6:33**
